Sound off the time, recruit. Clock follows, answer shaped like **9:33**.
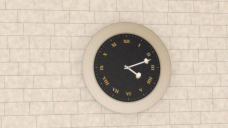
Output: **4:12**
